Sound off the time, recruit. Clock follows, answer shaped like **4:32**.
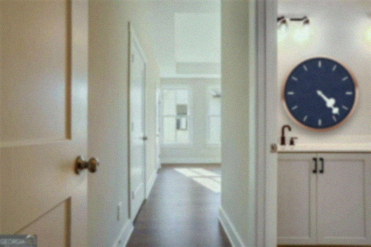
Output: **4:23**
